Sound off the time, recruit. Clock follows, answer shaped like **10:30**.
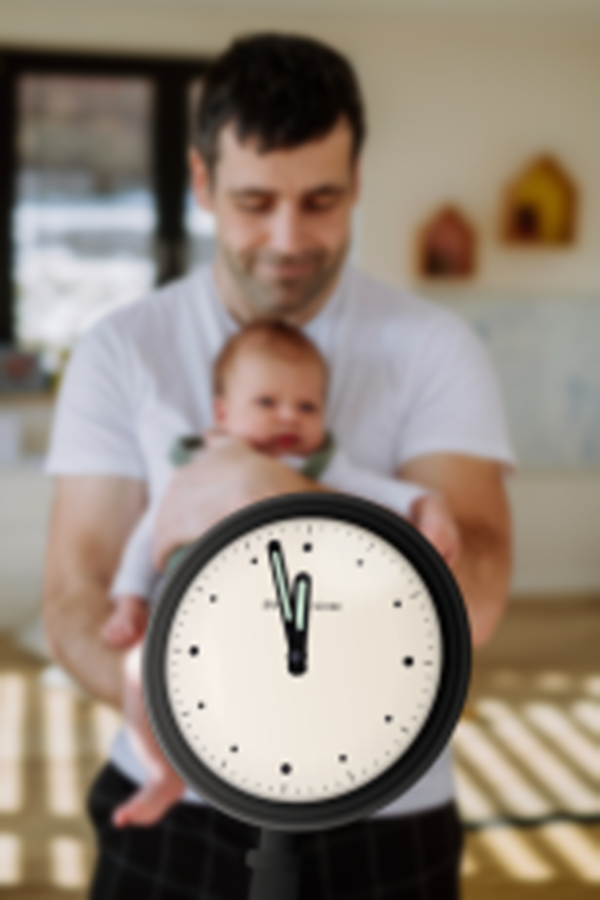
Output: **11:57**
